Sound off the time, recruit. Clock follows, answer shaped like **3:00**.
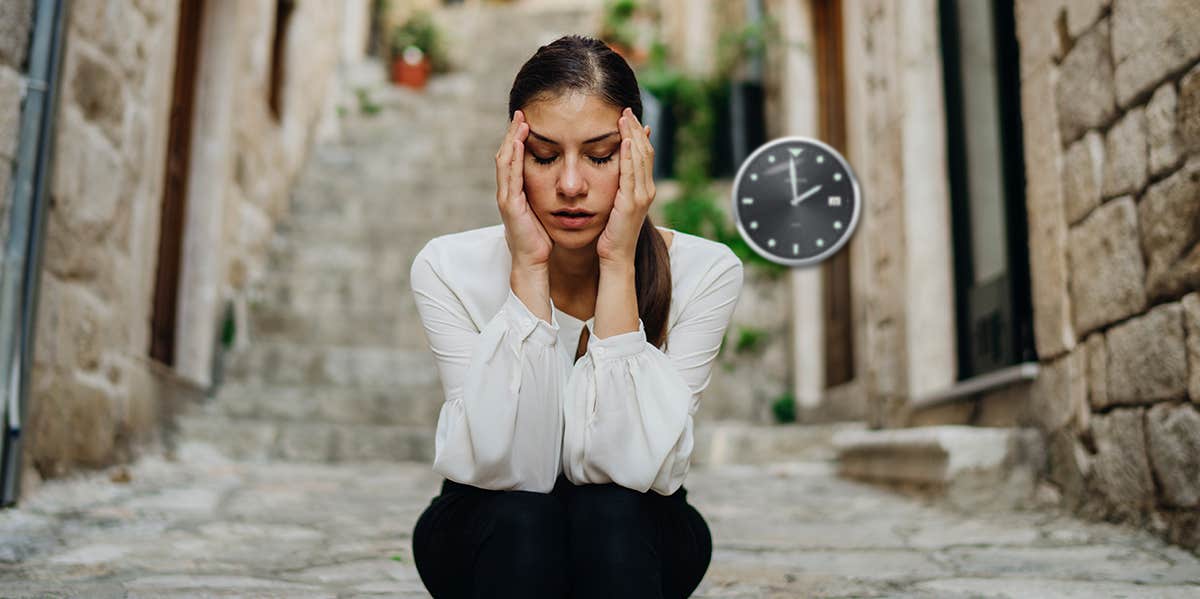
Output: **1:59**
